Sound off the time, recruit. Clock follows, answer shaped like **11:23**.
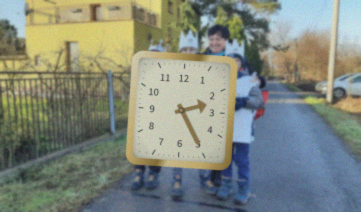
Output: **2:25**
